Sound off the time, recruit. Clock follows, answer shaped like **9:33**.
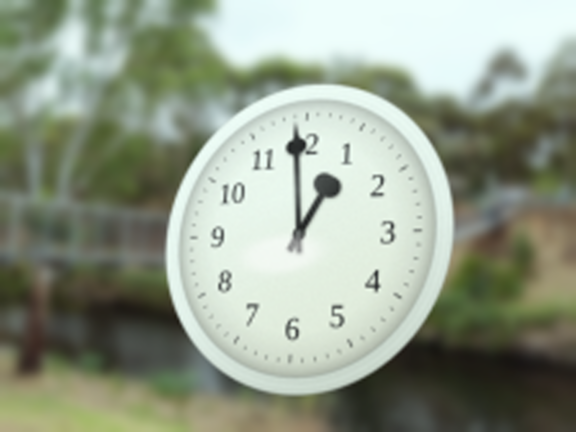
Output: **12:59**
